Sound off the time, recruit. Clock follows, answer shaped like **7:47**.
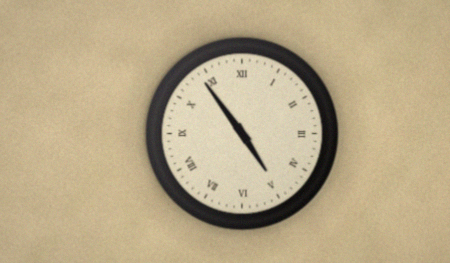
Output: **4:54**
